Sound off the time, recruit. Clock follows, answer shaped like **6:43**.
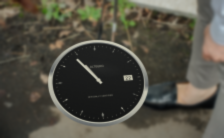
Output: **10:54**
